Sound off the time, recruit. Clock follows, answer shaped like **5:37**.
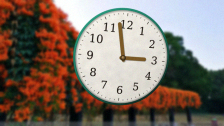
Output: **2:58**
